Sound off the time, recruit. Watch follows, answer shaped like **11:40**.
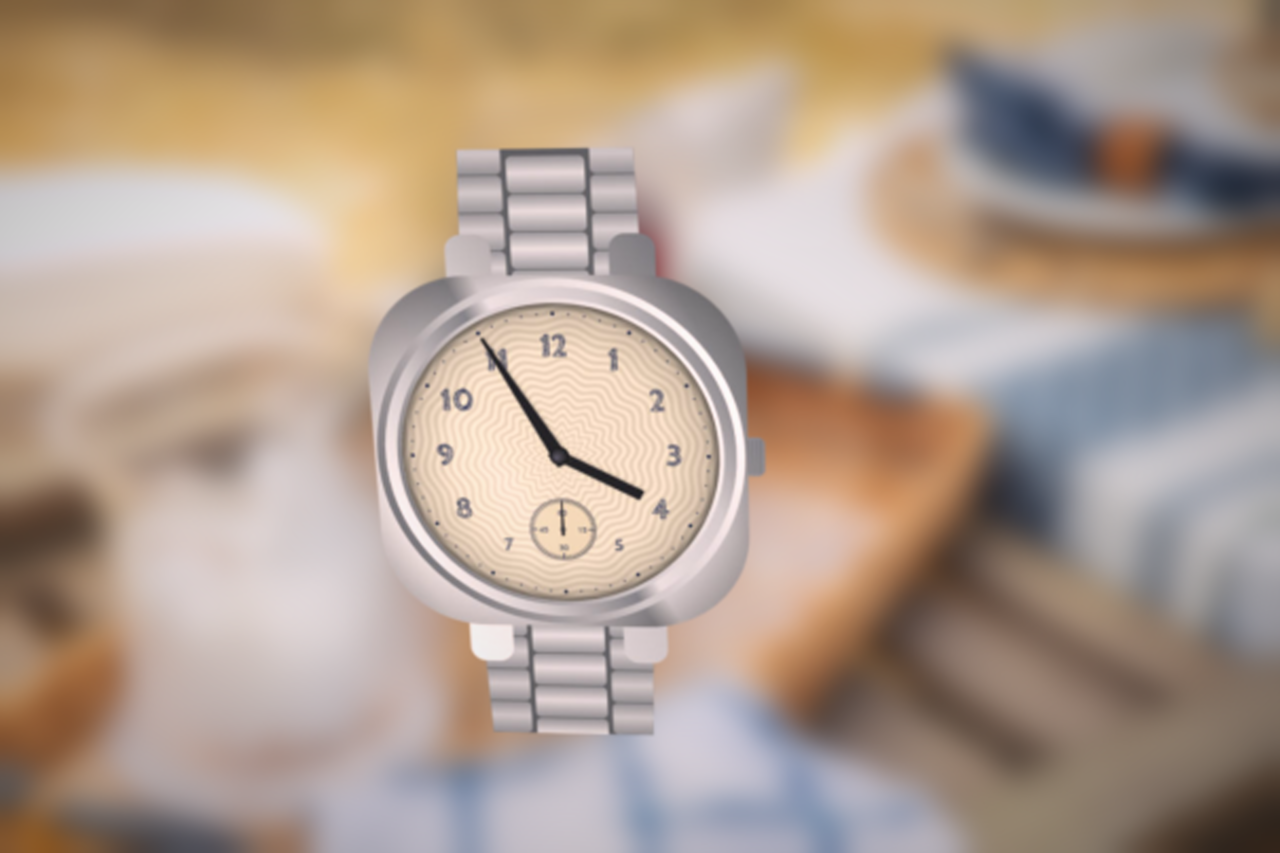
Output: **3:55**
